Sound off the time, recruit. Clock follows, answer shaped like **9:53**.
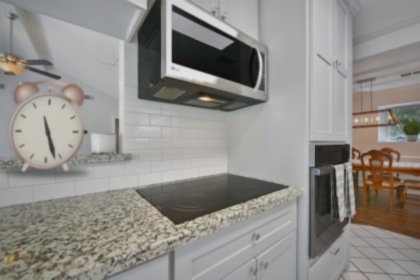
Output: **11:27**
